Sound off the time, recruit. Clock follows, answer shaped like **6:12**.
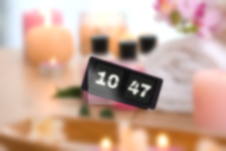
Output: **10:47**
